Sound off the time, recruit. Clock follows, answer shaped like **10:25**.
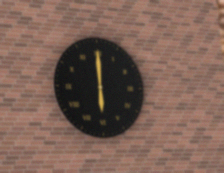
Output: **6:00**
